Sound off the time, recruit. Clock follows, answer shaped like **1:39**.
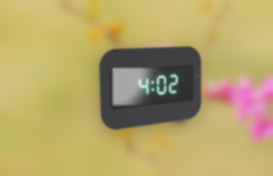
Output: **4:02**
